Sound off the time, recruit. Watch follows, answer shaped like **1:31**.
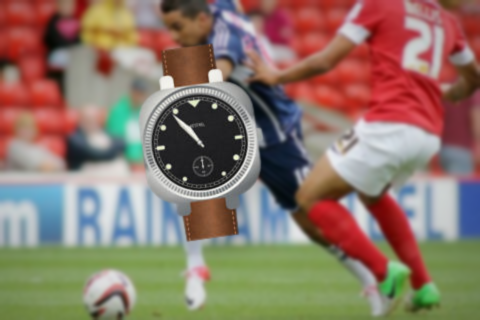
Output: **10:54**
